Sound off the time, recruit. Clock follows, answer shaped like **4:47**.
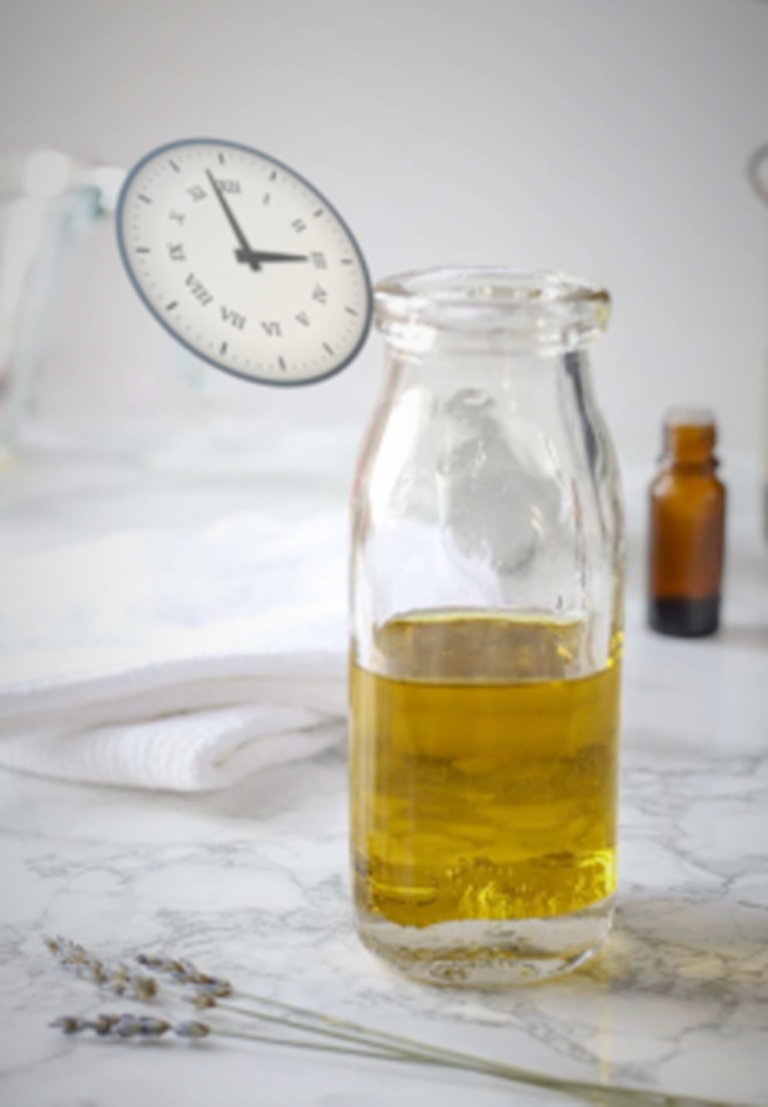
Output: **2:58**
